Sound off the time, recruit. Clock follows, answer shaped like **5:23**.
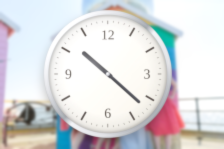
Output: **10:22**
